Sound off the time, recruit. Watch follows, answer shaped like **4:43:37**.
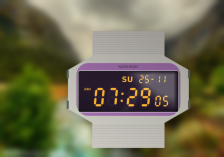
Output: **7:29:05**
